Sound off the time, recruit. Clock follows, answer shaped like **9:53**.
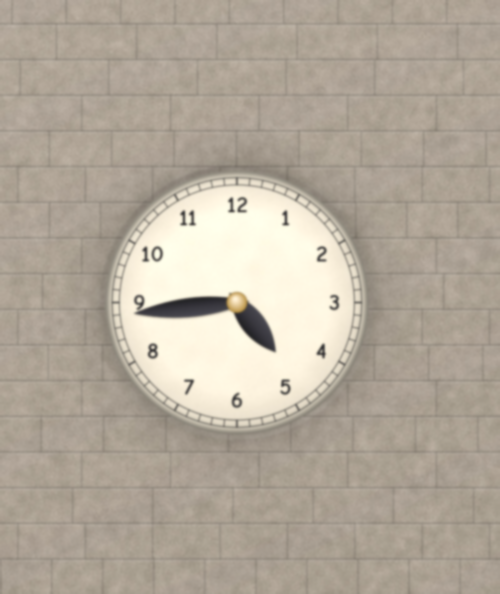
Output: **4:44**
